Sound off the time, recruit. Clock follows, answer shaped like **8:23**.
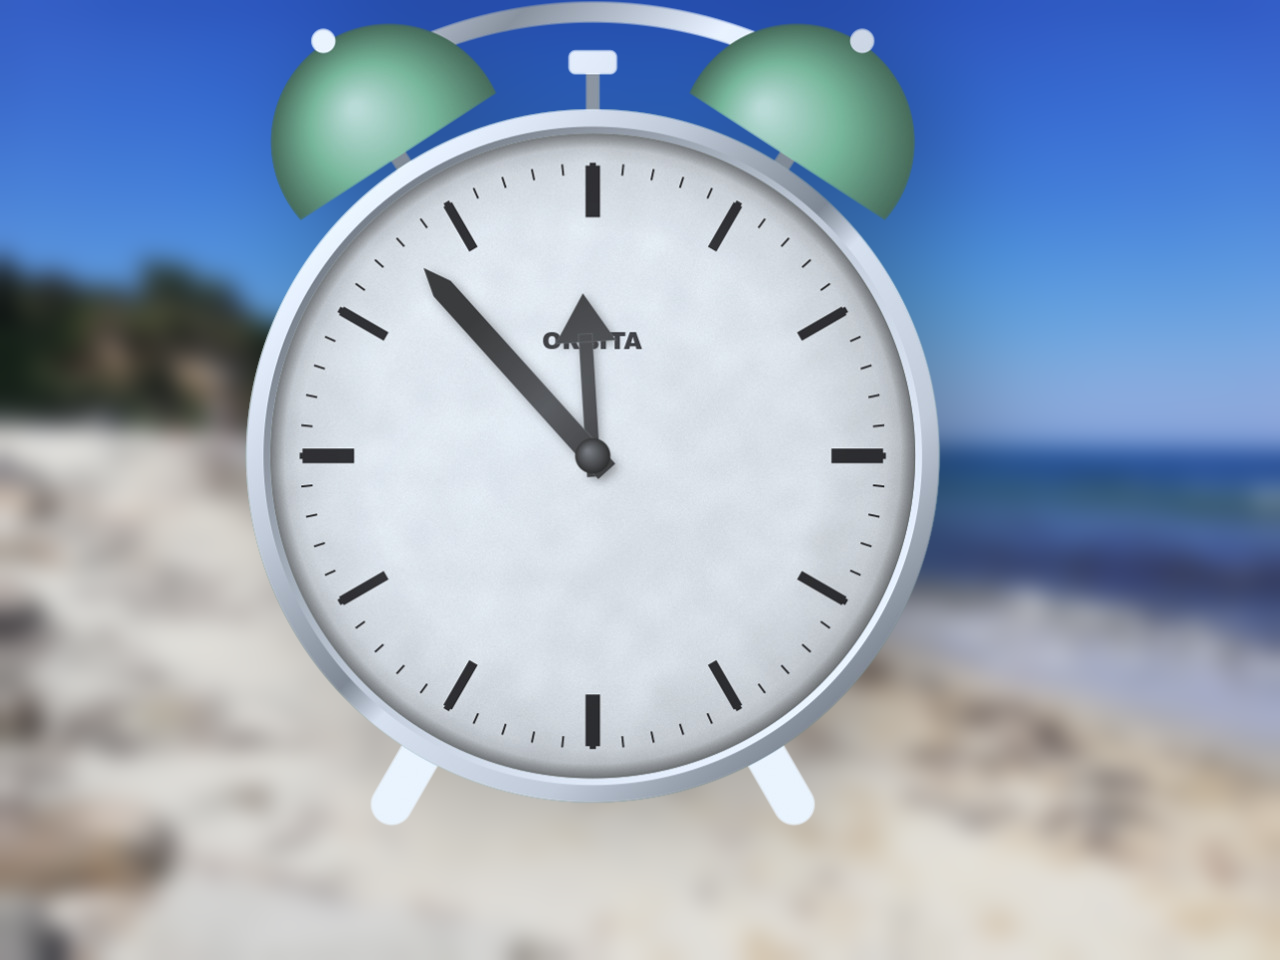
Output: **11:53**
